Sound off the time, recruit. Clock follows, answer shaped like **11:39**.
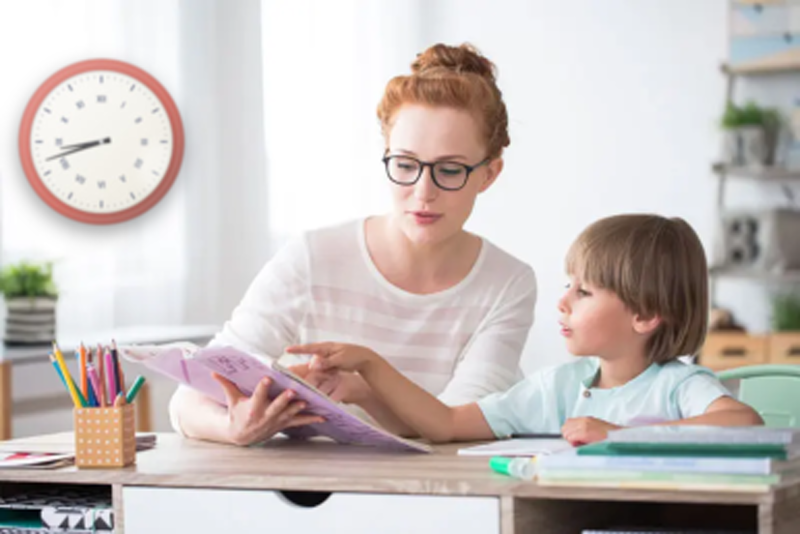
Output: **8:42**
